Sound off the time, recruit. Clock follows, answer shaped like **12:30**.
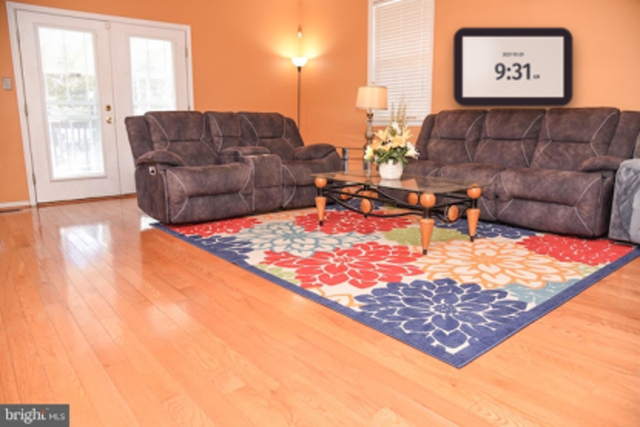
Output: **9:31**
